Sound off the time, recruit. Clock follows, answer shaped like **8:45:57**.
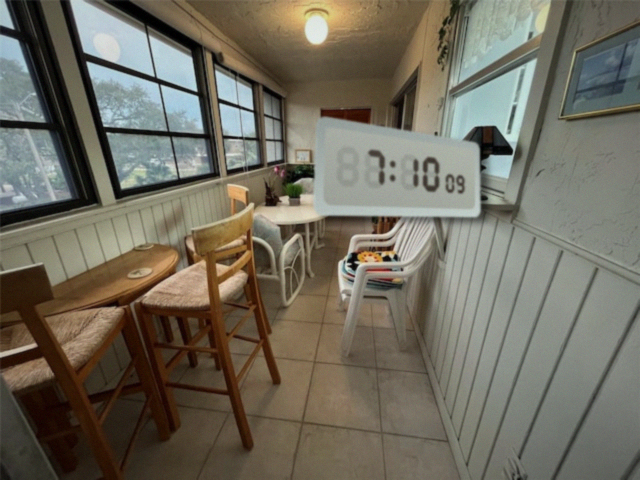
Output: **7:10:09**
